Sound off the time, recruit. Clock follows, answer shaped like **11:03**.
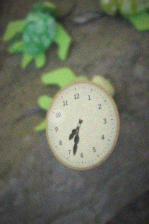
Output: **7:33**
